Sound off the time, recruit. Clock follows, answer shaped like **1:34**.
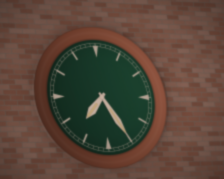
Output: **7:25**
